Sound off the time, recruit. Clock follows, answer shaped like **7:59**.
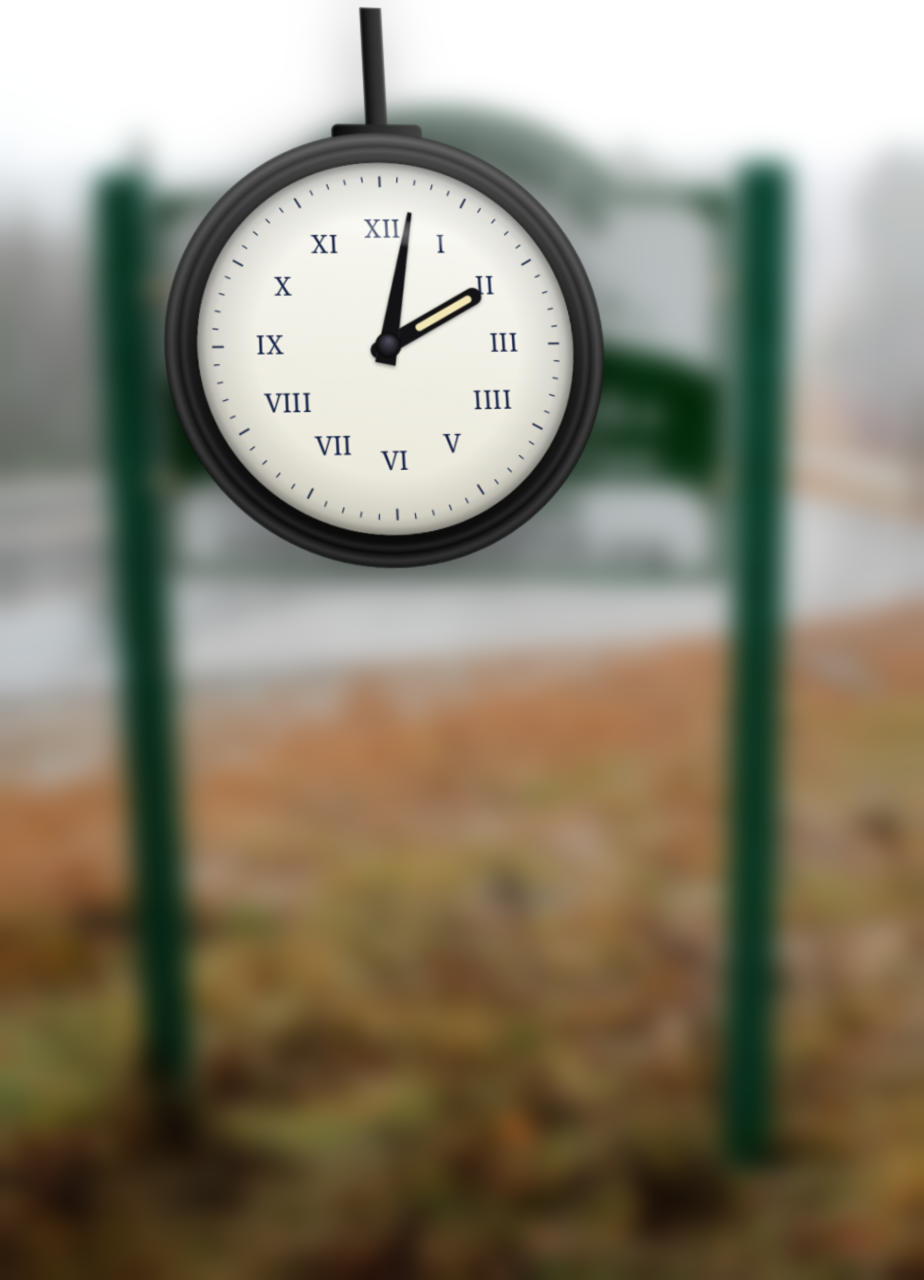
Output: **2:02**
